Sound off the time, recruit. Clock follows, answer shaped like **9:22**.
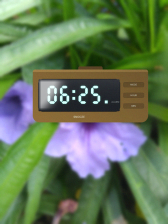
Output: **6:25**
